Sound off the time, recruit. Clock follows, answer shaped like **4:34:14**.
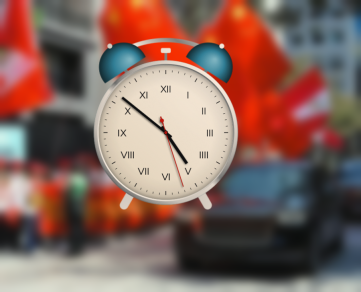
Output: **4:51:27**
